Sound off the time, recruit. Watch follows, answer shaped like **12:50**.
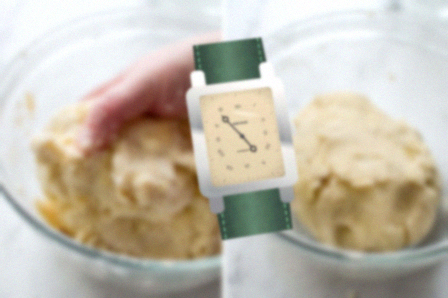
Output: **4:54**
